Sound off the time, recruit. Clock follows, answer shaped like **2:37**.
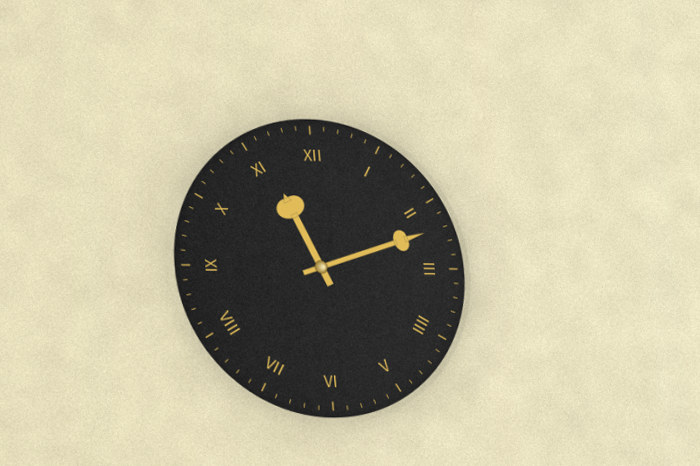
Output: **11:12**
